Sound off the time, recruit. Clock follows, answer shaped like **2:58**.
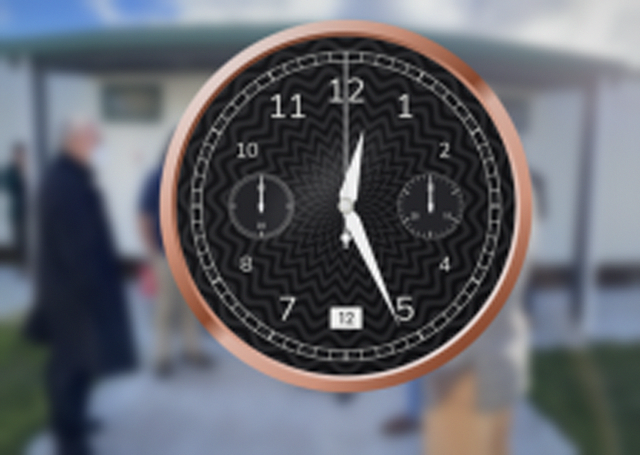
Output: **12:26**
